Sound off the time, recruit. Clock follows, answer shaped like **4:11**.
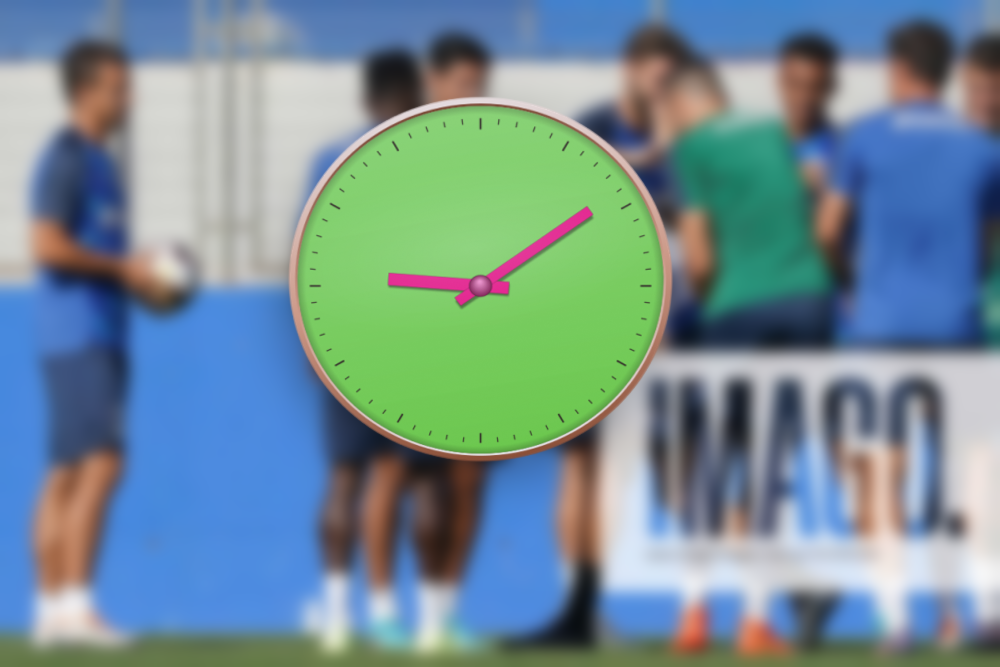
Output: **9:09**
